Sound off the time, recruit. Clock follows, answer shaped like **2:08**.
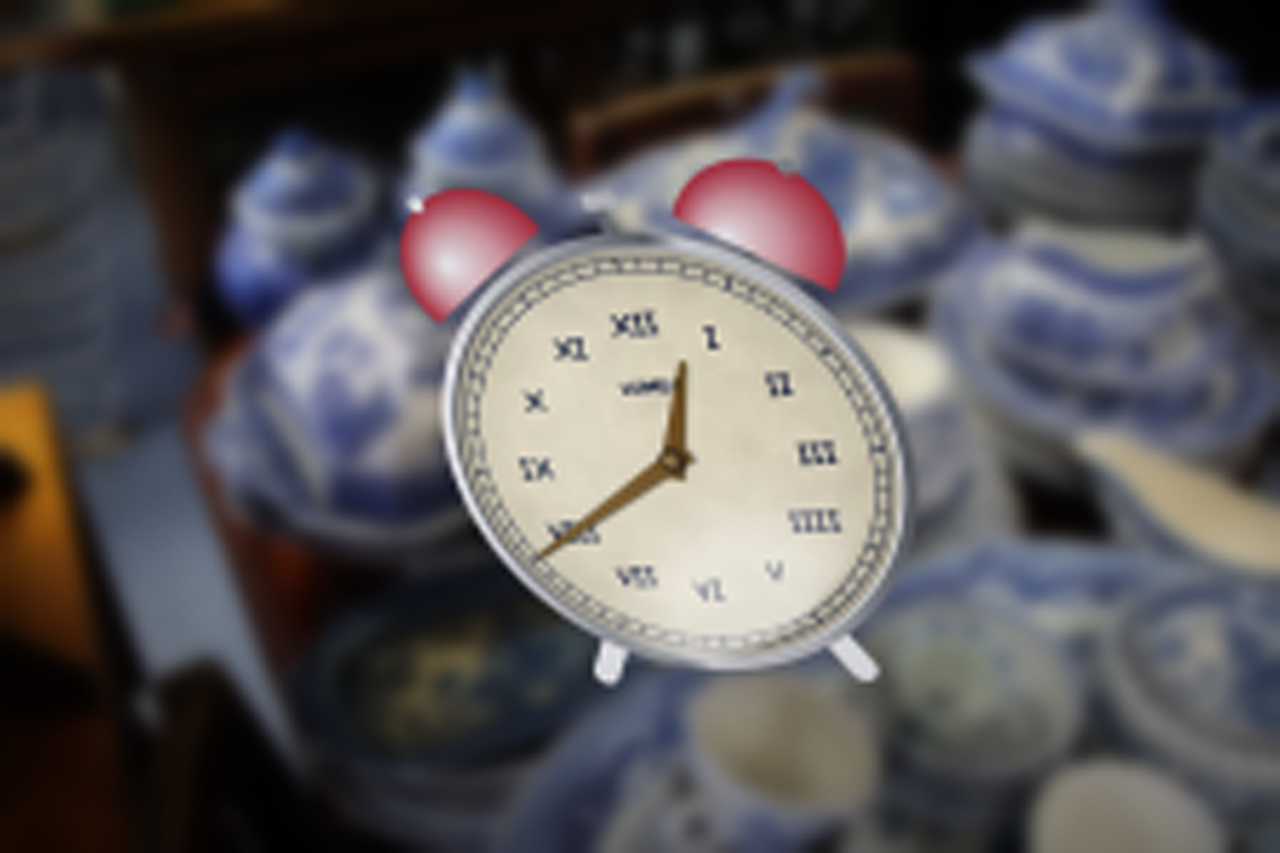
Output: **12:40**
